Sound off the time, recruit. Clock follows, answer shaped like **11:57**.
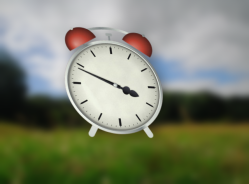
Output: **3:49**
